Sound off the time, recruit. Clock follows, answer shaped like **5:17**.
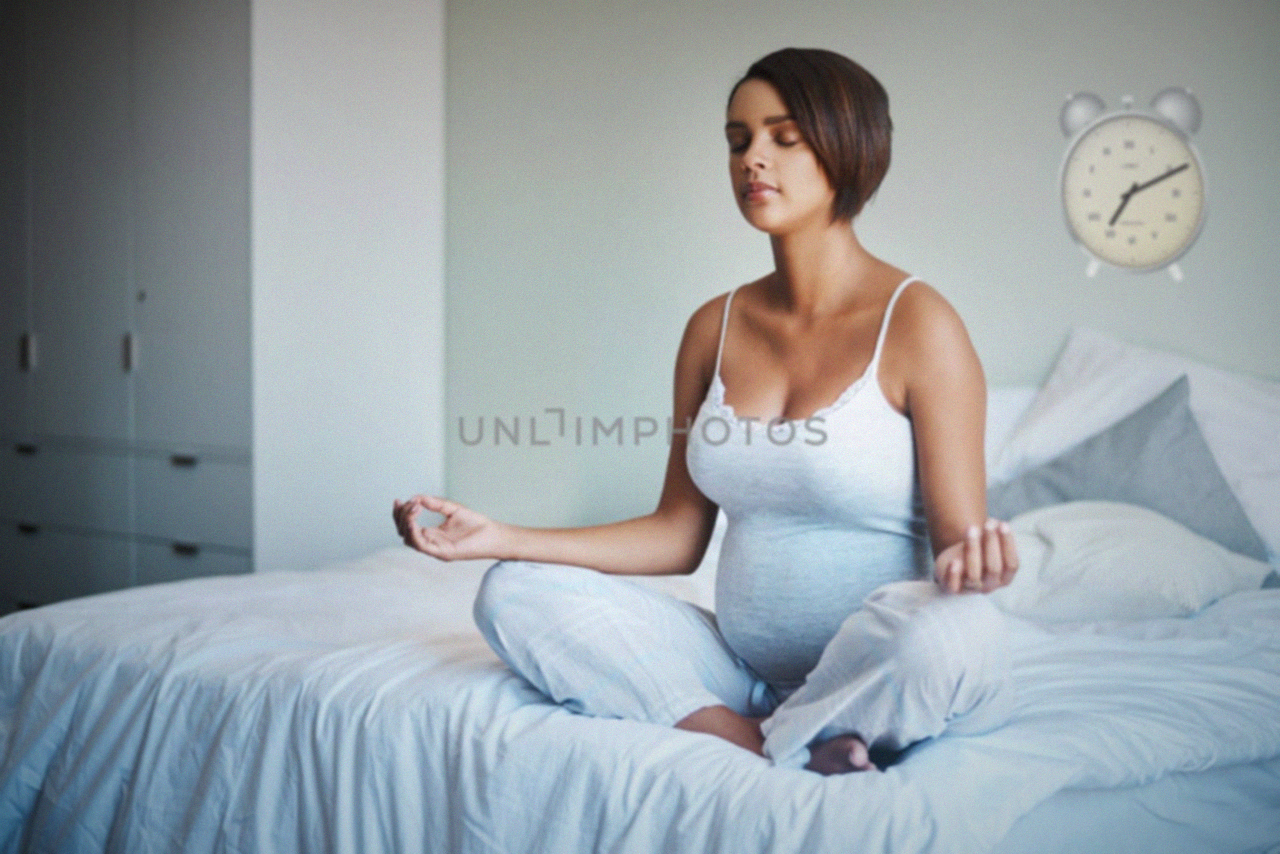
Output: **7:11**
